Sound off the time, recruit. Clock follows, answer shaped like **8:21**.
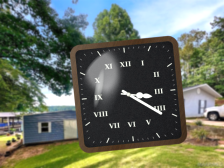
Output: **3:21**
